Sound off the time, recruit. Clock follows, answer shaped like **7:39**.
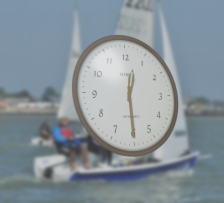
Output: **12:30**
